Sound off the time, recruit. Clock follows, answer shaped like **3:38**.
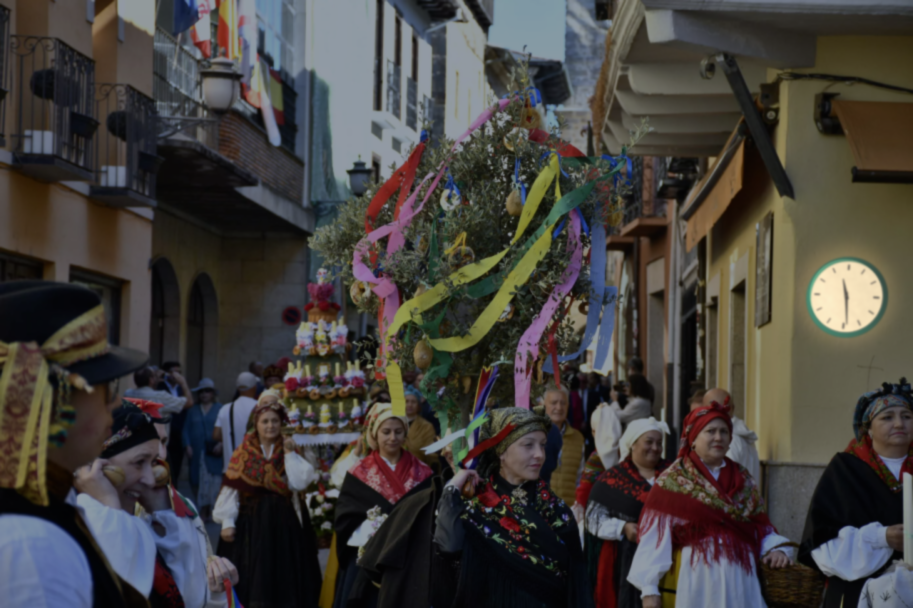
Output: **11:29**
